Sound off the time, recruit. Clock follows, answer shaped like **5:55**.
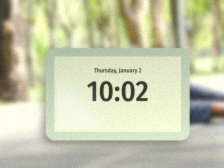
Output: **10:02**
